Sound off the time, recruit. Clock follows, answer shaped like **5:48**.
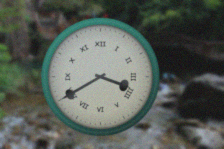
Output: **3:40**
